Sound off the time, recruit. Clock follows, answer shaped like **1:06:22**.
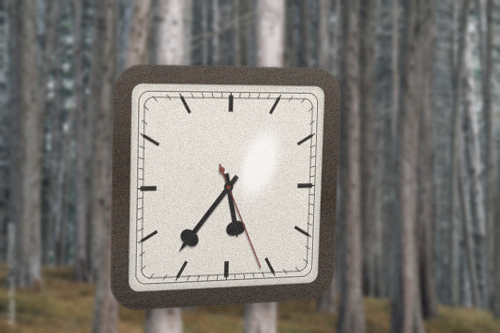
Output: **5:36:26**
